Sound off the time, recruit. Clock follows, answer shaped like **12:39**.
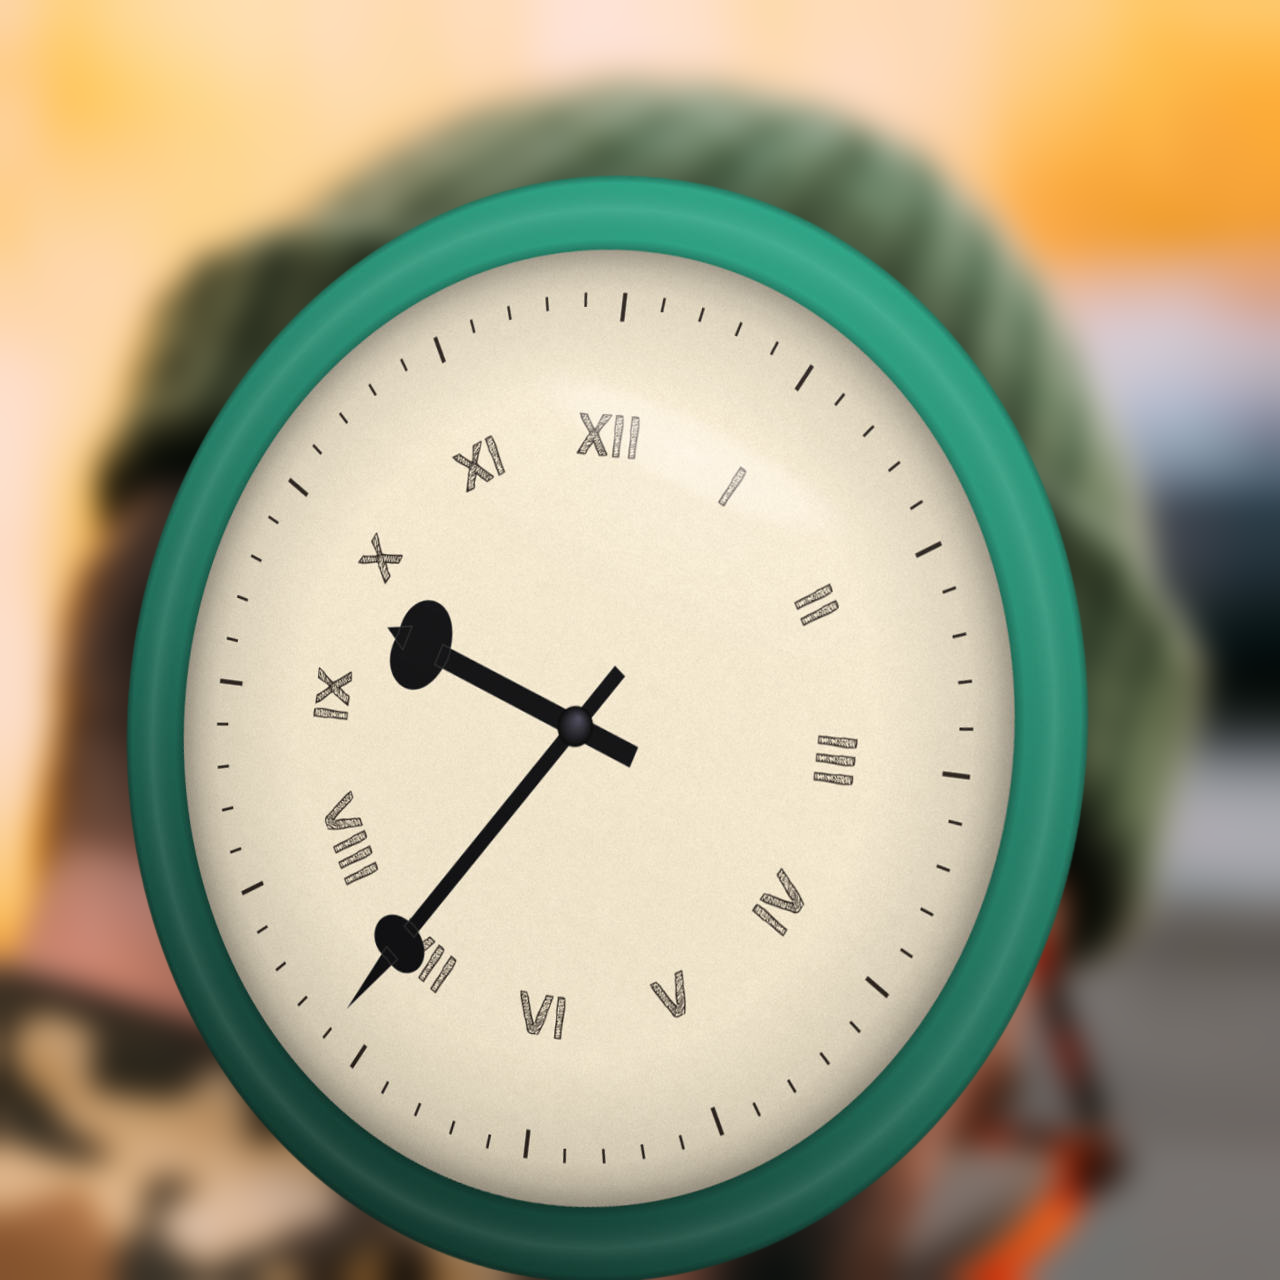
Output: **9:36**
